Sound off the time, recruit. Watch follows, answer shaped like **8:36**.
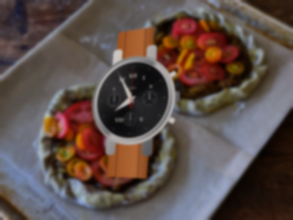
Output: **7:55**
